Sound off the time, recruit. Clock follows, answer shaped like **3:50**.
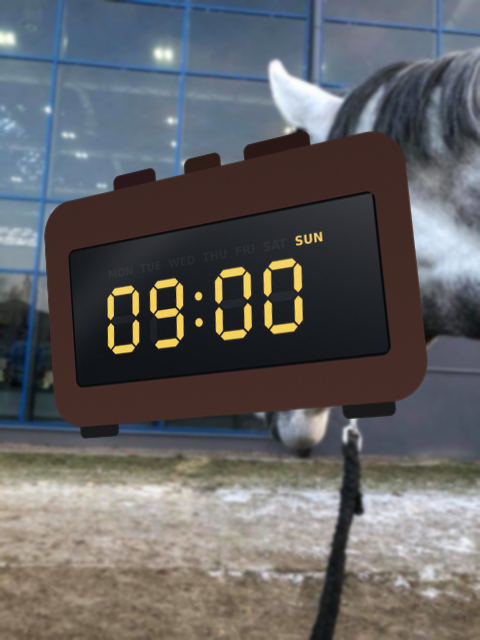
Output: **9:00**
